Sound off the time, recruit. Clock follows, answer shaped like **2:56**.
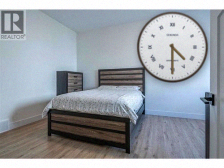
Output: **4:30**
